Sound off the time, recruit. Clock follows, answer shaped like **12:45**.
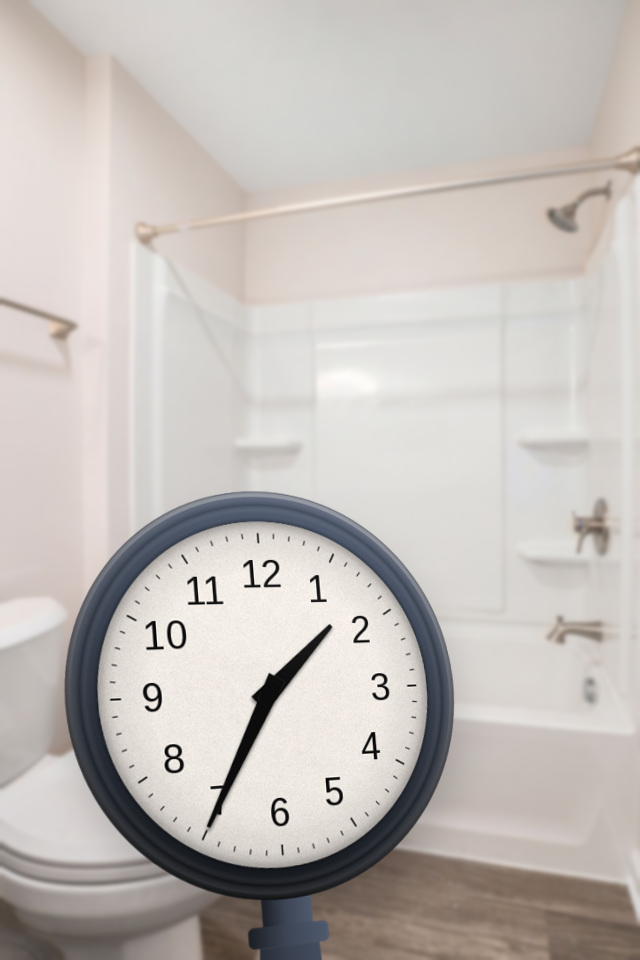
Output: **1:35**
